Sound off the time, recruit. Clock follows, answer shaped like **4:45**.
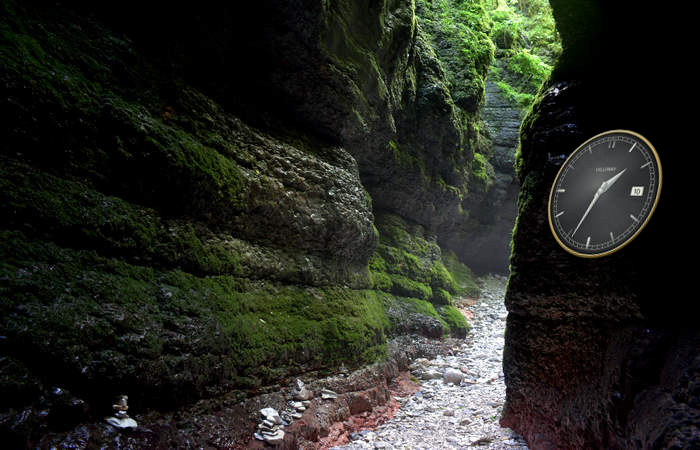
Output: **1:34**
